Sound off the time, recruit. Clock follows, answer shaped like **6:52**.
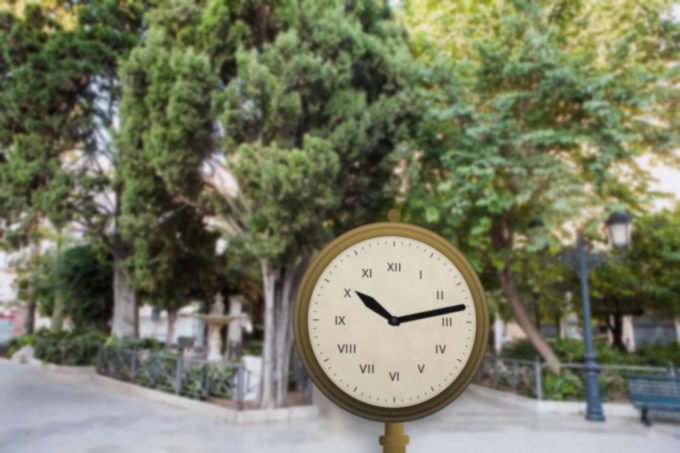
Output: **10:13**
